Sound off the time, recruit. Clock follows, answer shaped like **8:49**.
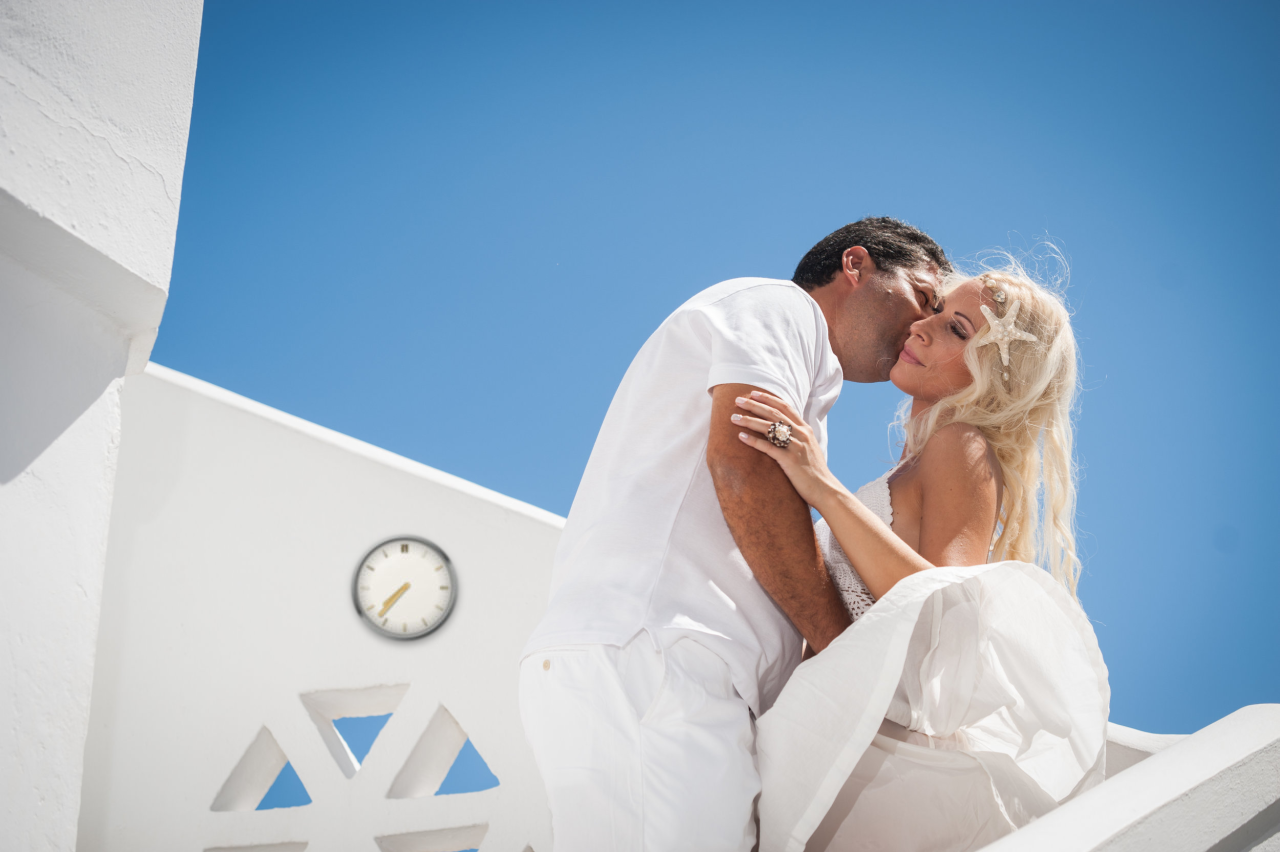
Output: **7:37**
